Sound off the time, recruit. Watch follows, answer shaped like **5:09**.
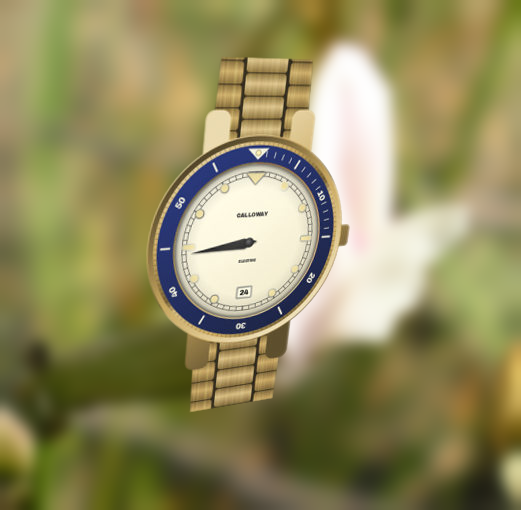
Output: **8:44**
